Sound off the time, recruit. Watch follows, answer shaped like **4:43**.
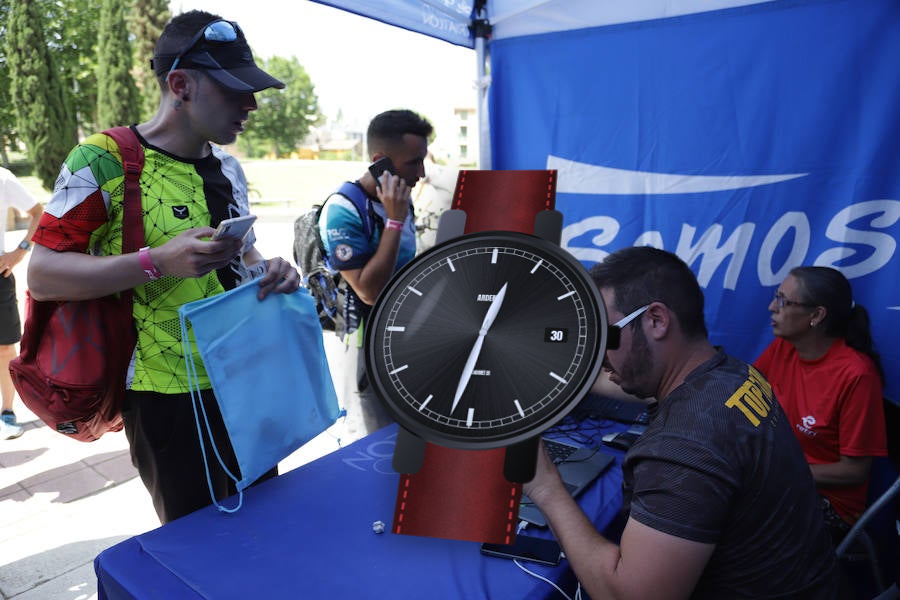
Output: **12:32**
